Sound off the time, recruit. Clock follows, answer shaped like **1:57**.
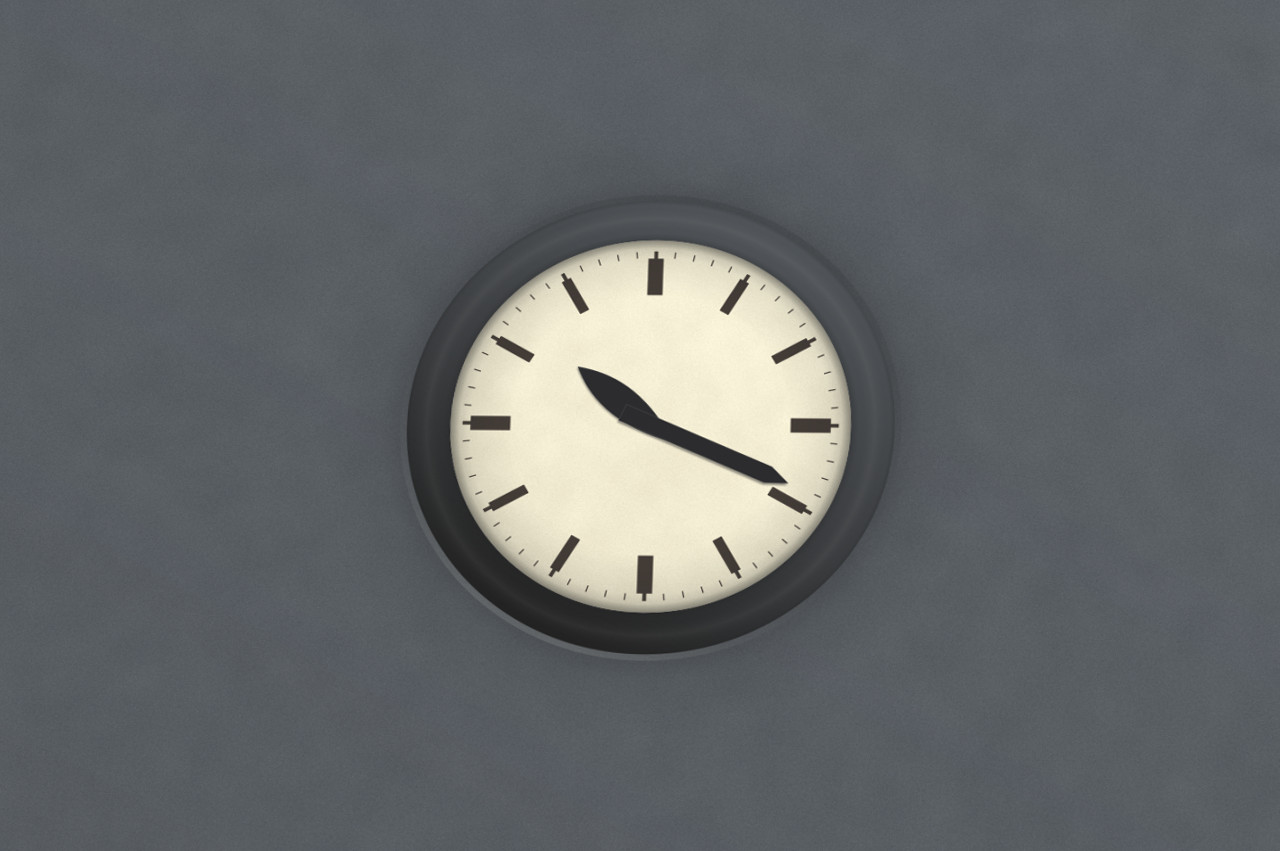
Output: **10:19**
